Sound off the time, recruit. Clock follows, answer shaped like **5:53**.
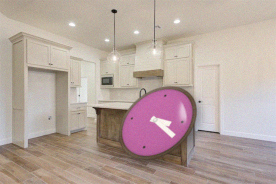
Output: **3:20**
